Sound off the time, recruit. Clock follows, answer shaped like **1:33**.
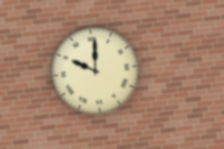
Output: **10:01**
